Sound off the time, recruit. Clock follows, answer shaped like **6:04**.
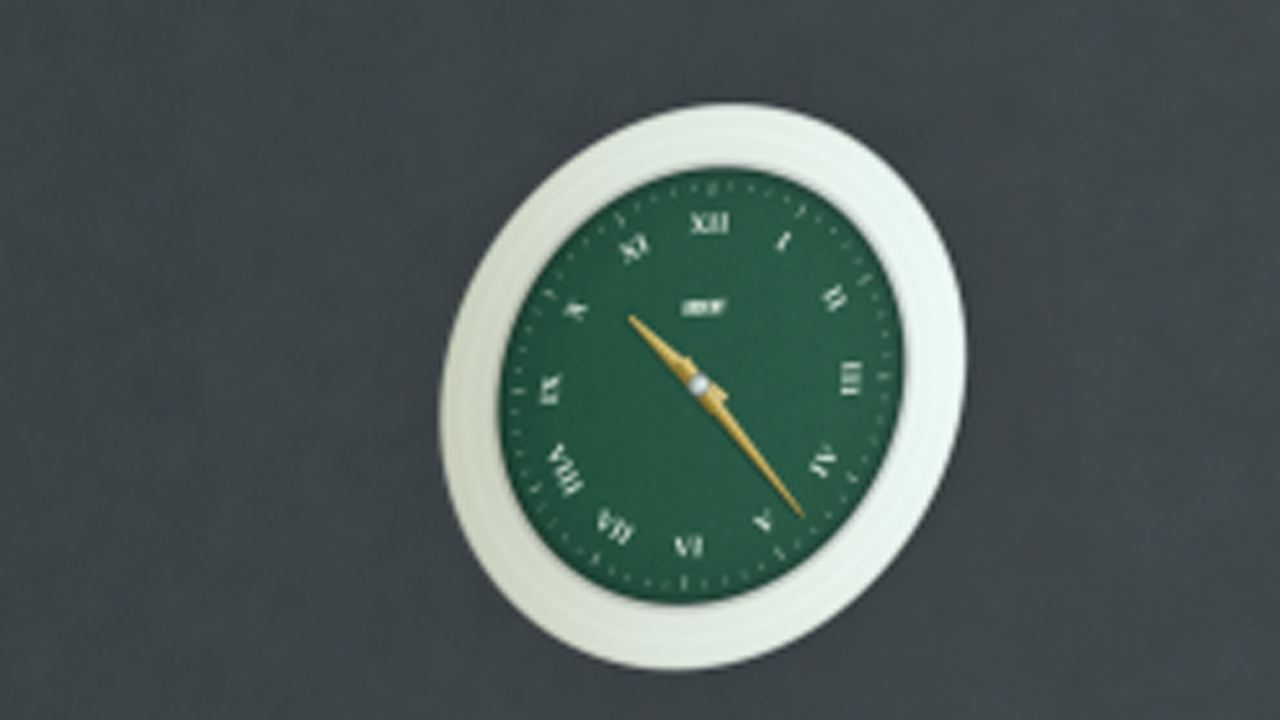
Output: **10:23**
